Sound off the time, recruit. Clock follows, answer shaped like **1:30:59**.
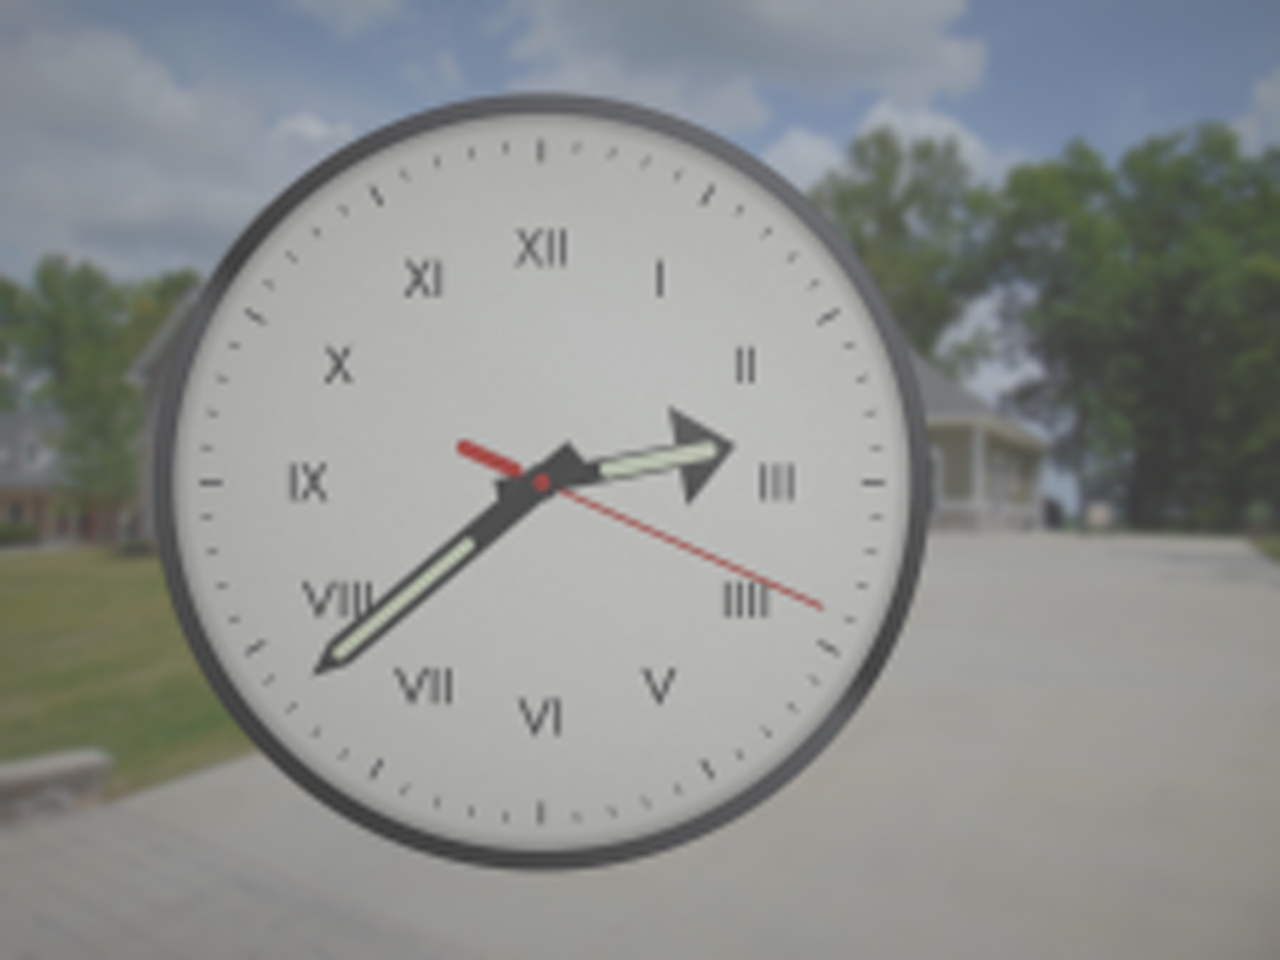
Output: **2:38:19**
